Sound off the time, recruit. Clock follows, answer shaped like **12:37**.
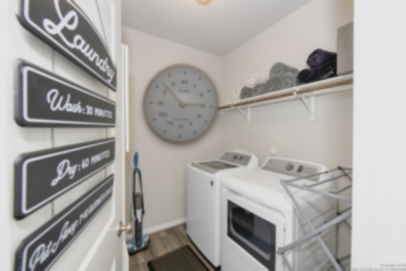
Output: **2:52**
